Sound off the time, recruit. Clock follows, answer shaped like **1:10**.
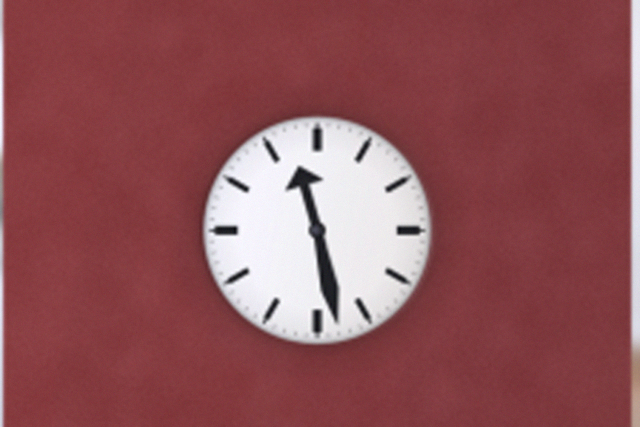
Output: **11:28**
